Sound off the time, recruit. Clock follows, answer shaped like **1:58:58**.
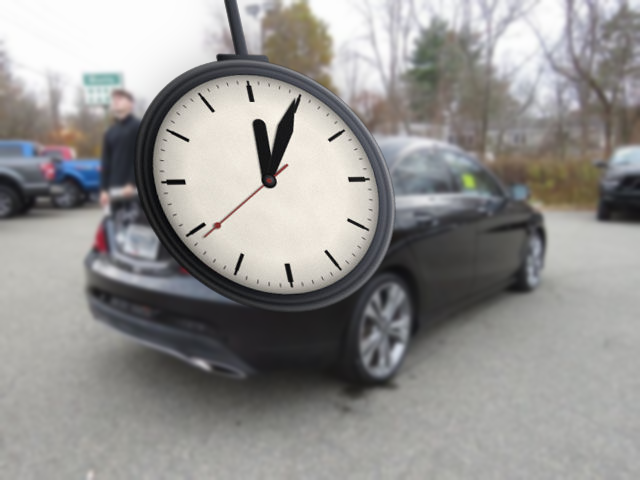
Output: **12:04:39**
